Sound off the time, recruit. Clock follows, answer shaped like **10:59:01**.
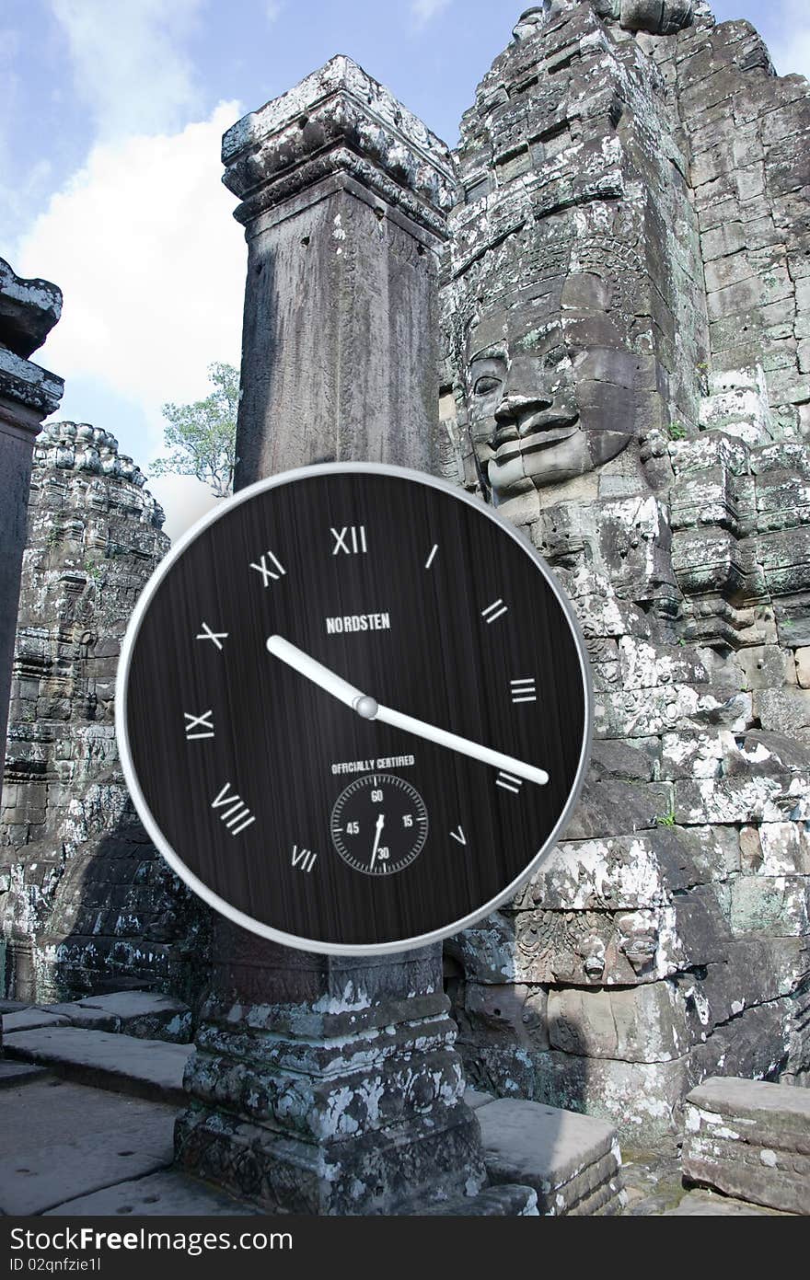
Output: **10:19:33**
